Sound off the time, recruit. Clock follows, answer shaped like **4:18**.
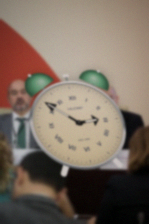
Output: **2:52**
